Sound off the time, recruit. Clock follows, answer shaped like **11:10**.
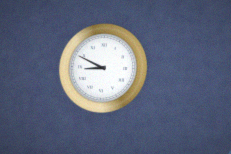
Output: **8:49**
